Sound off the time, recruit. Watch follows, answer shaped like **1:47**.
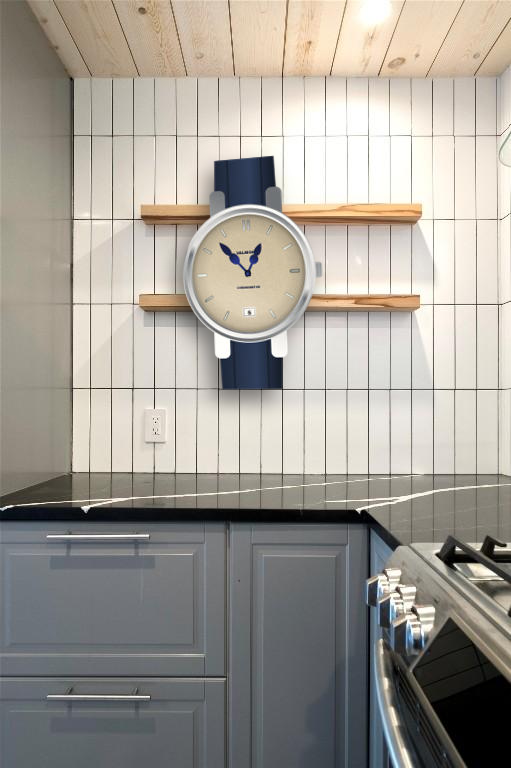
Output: **12:53**
